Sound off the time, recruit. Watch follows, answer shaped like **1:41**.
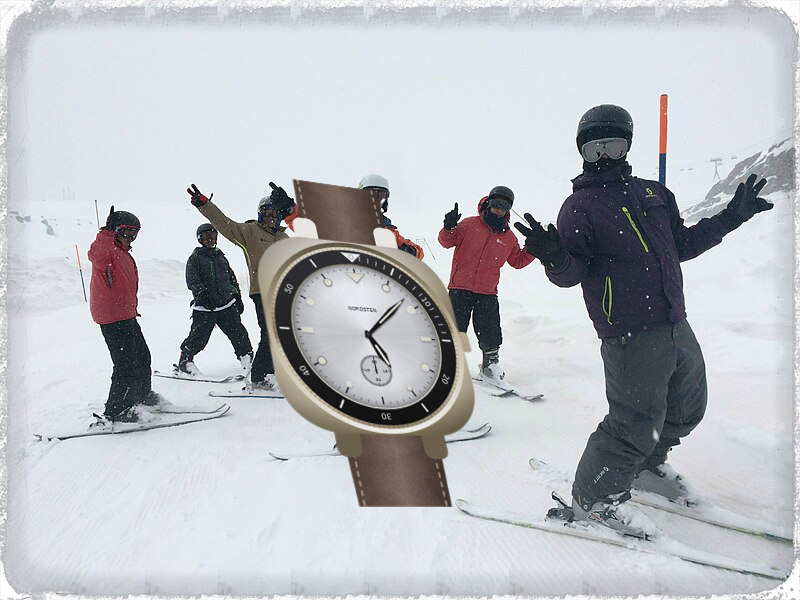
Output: **5:08**
